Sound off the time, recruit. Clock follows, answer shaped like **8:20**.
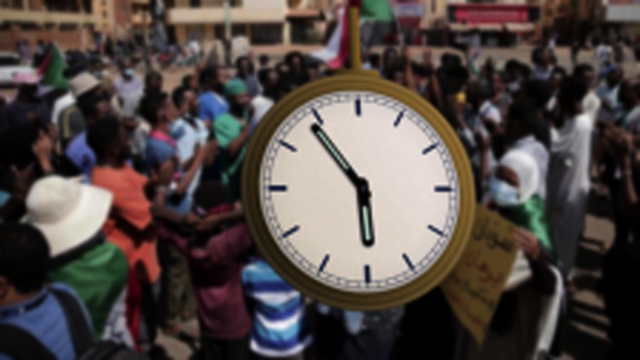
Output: **5:54**
